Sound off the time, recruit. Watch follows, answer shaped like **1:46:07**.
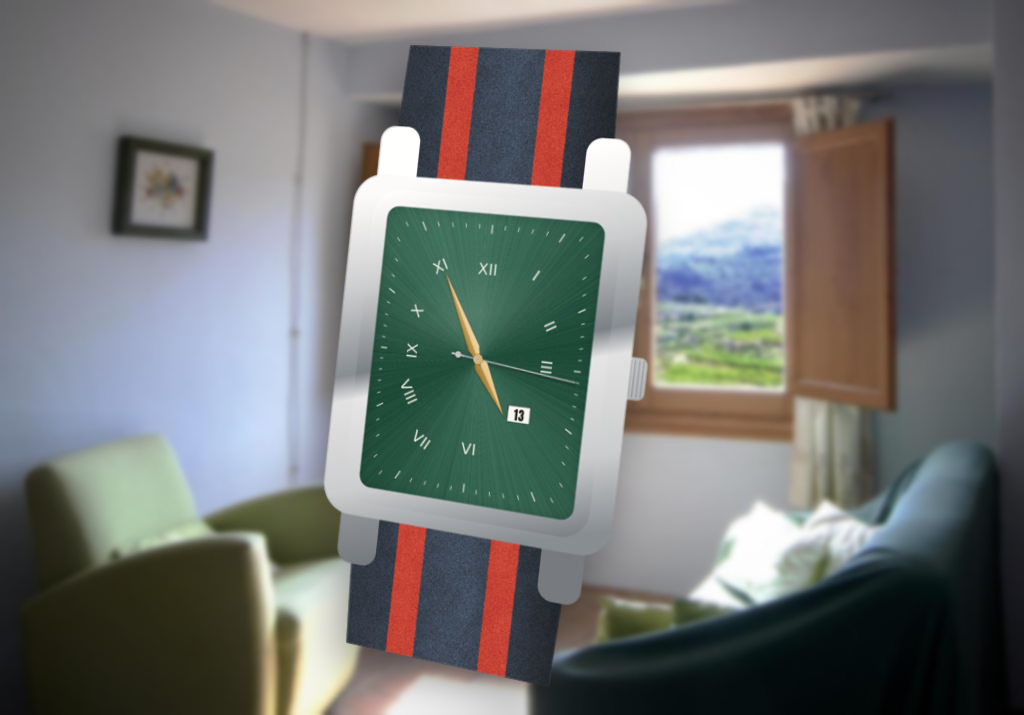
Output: **4:55:16**
